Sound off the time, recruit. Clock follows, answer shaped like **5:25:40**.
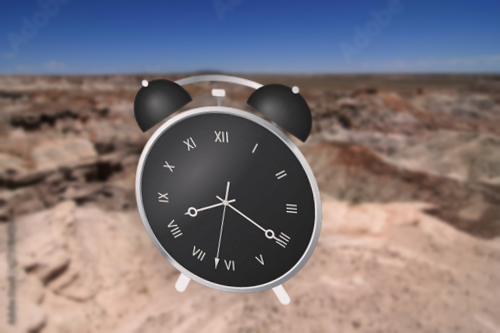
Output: **8:20:32**
